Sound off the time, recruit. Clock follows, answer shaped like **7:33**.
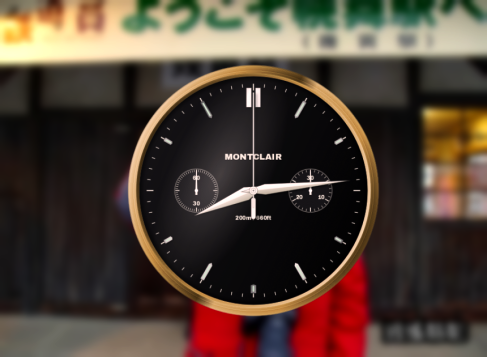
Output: **8:14**
